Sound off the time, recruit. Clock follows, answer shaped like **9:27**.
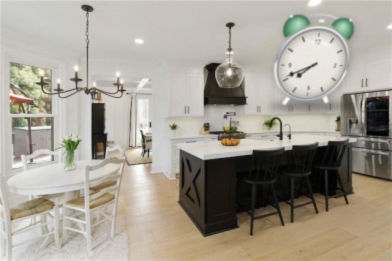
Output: **7:41**
